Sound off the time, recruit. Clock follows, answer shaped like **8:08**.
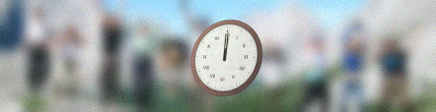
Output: **12:00**
